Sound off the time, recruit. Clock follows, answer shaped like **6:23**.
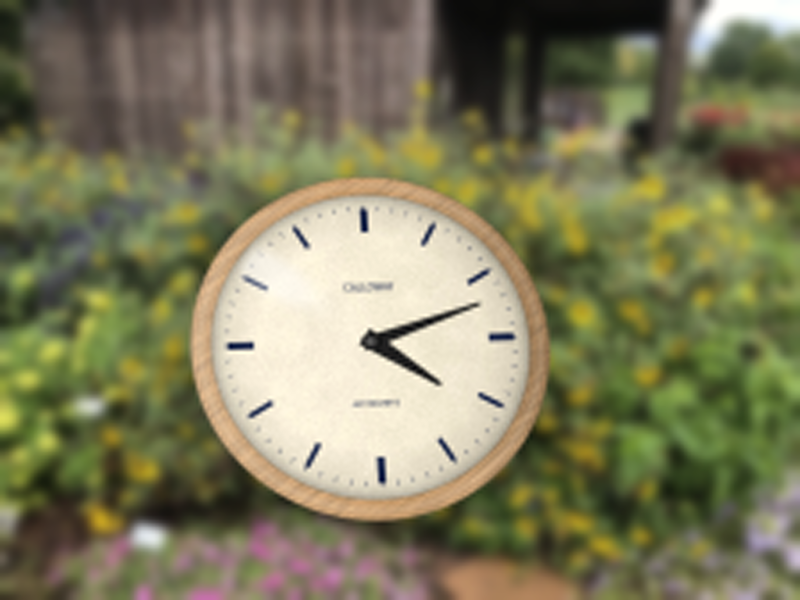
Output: **4:12**
